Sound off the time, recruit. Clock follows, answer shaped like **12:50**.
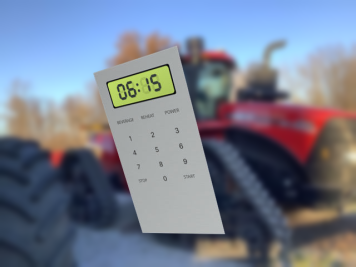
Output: **6:15**
